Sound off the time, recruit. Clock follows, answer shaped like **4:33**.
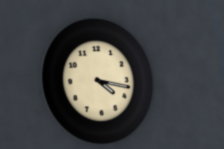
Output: **4:17**
